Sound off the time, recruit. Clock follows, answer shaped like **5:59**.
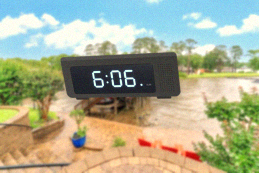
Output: **6:06**
